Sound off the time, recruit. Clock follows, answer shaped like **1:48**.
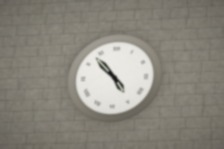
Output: **4:53**
